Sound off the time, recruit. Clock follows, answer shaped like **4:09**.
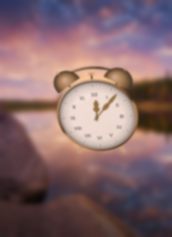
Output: **12:07**
